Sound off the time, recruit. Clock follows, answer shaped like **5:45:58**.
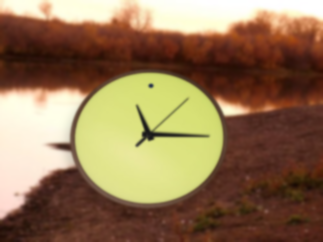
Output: **11:15:07**
